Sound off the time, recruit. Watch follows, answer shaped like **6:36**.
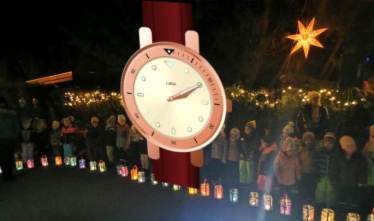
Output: **2:10**
